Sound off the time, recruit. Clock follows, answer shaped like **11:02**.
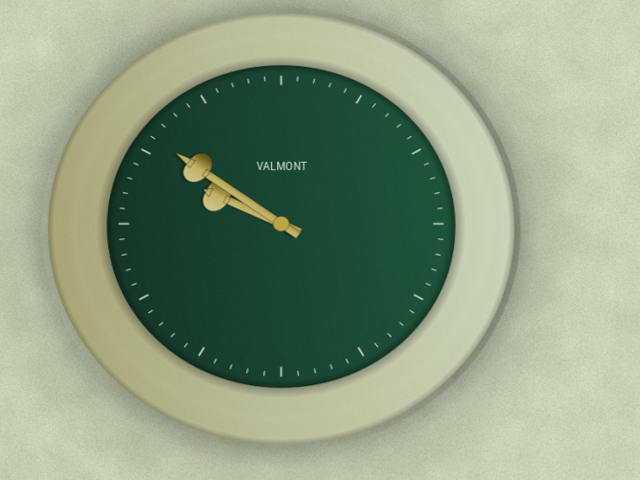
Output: **9:51**
